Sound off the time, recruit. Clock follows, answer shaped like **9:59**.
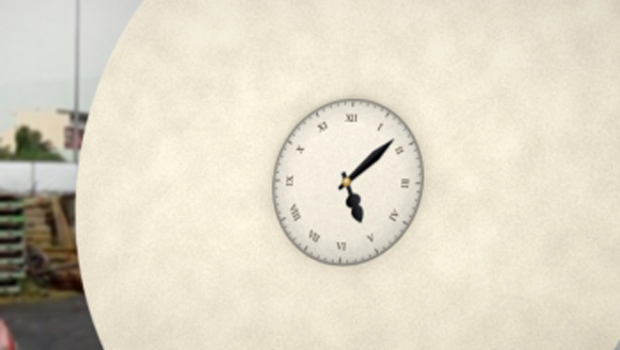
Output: **5:08**
